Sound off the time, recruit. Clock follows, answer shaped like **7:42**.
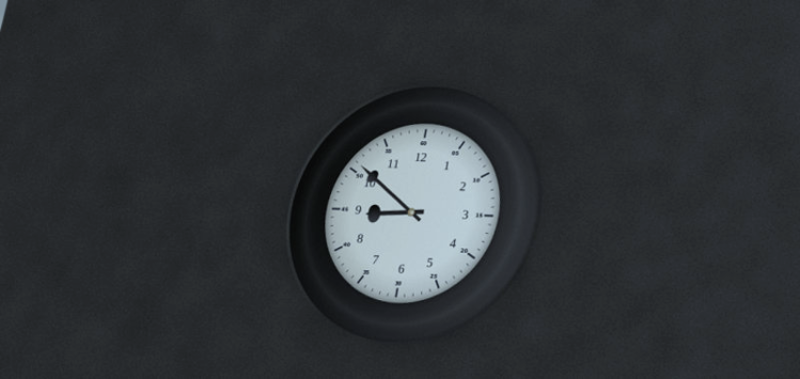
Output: **8:51**
